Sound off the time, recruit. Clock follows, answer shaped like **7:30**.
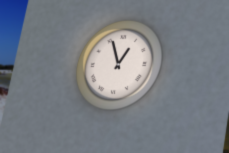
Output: **12:56**
